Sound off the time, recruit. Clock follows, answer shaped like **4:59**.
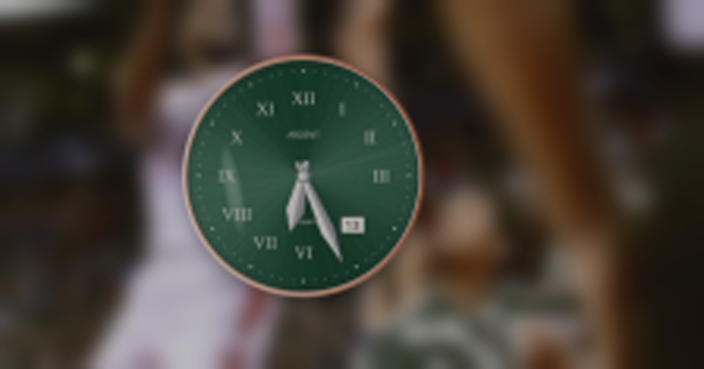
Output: **6:26**
